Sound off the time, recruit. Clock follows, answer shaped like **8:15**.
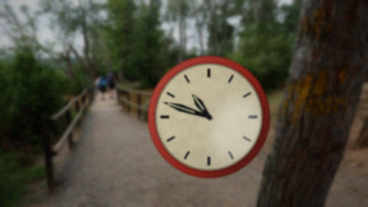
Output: **10:48**
